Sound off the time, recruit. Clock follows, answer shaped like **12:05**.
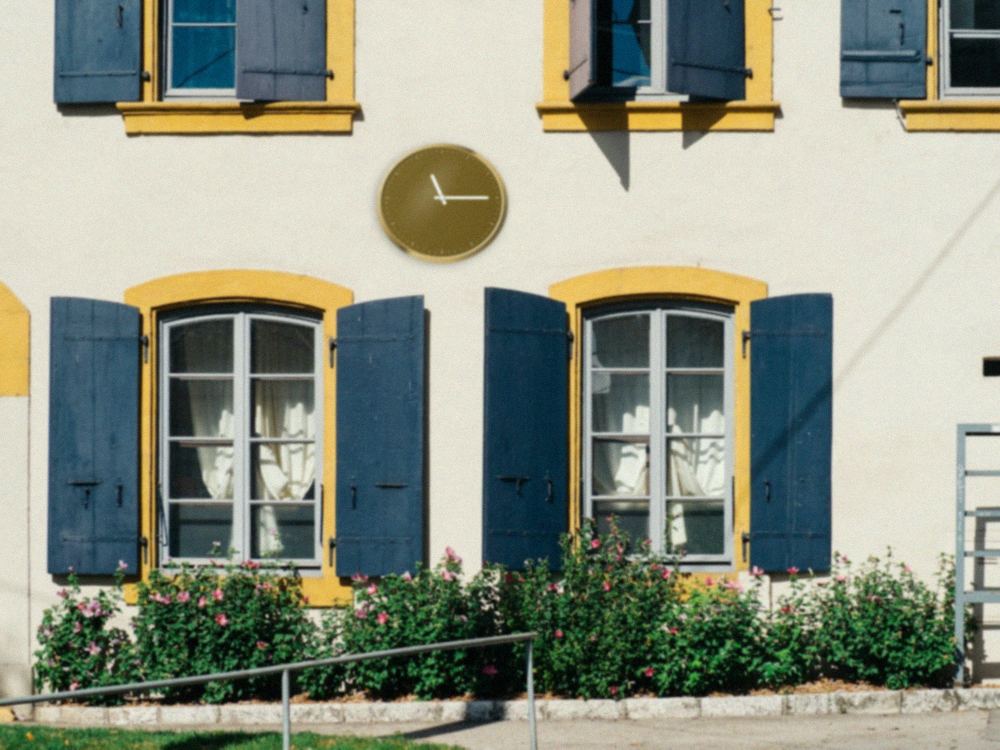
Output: **11:15**
